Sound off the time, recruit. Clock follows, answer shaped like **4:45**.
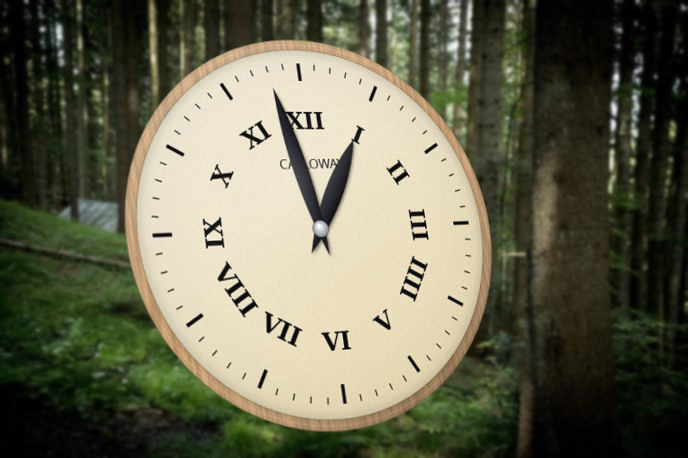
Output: **12:58**
